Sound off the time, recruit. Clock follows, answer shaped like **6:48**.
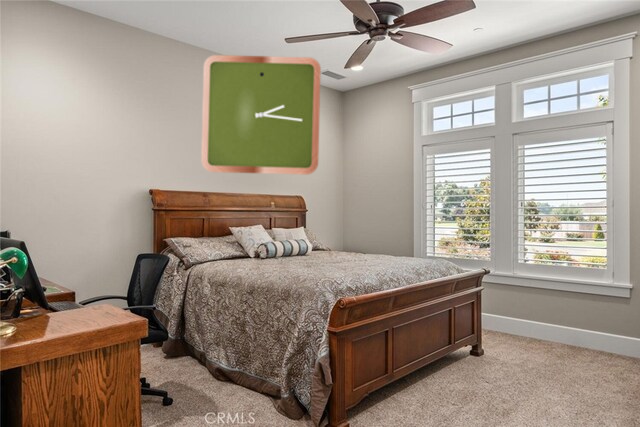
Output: **2:16**
